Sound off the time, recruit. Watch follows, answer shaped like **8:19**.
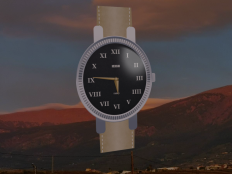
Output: **5:46**
